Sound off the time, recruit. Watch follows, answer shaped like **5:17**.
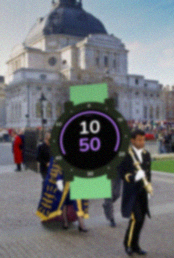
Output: **10:50**
